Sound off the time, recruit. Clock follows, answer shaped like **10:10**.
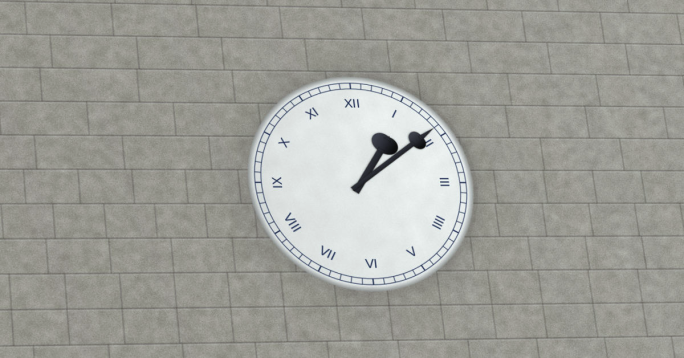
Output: **1:09**
